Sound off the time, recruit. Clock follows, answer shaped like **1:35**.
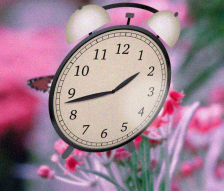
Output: **1:43**
